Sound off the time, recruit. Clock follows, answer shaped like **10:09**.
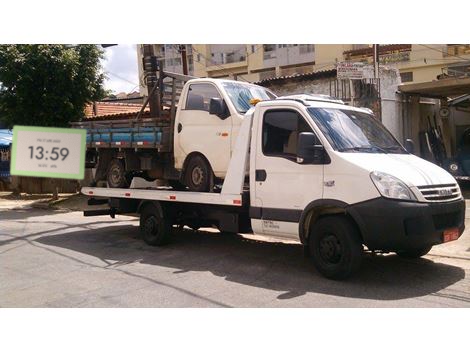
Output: **13:59**
